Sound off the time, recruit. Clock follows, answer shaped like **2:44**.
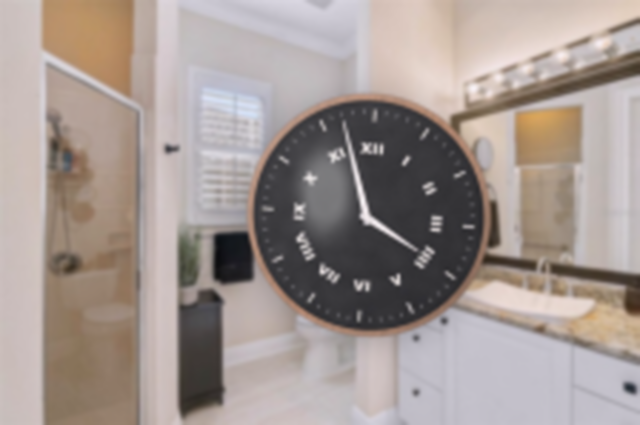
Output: **3:57**
